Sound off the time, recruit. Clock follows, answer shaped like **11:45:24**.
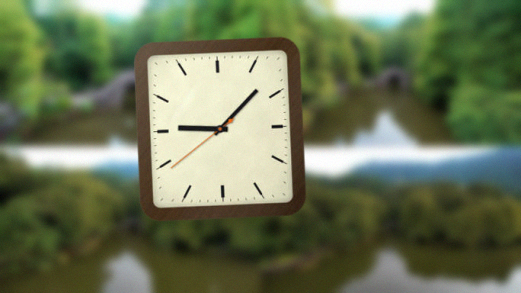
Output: **9:07:39**
